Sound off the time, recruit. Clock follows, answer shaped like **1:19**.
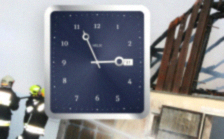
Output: **2:56**
